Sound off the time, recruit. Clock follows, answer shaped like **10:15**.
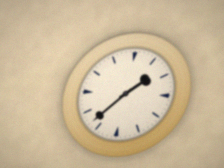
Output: **1:37**
